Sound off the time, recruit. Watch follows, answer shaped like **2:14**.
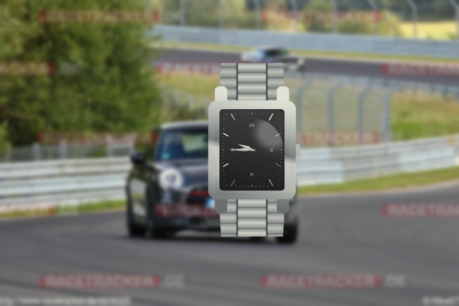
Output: **9:45**
